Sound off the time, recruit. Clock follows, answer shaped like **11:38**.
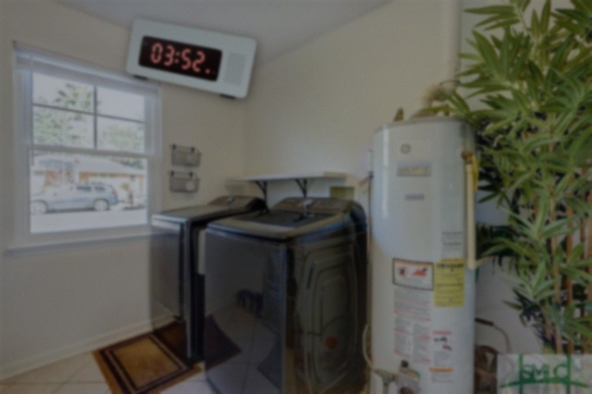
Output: **3:52**
